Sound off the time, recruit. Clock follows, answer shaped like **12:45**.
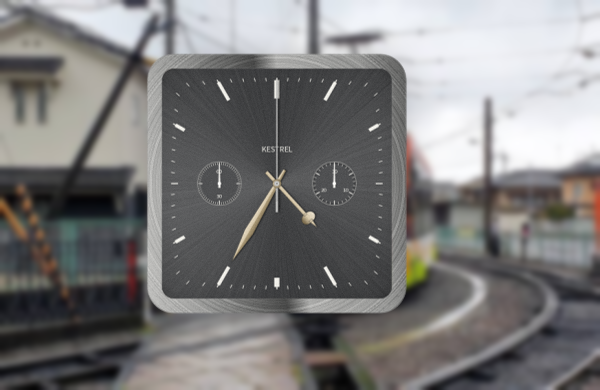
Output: **4:35**
